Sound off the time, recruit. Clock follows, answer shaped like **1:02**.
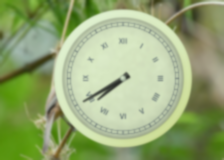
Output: **7:40**
